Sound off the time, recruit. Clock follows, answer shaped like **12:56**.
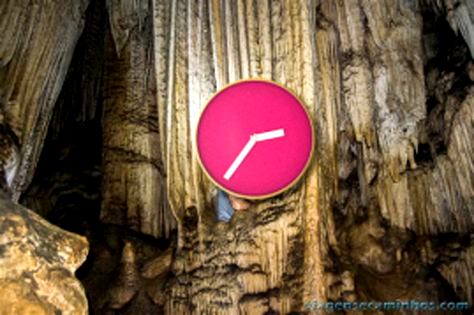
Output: **2:36**
